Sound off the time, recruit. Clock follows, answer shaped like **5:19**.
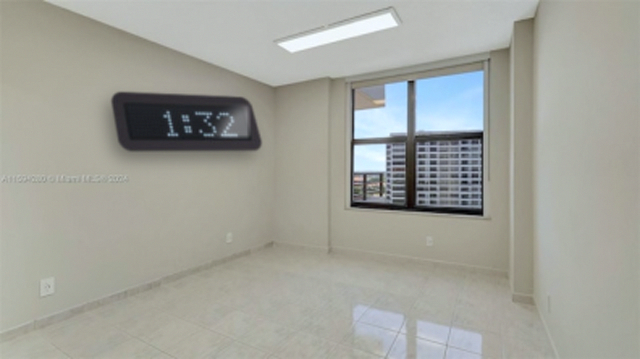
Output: **1:32**
